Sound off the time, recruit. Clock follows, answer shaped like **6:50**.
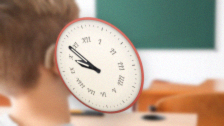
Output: **9:53**
